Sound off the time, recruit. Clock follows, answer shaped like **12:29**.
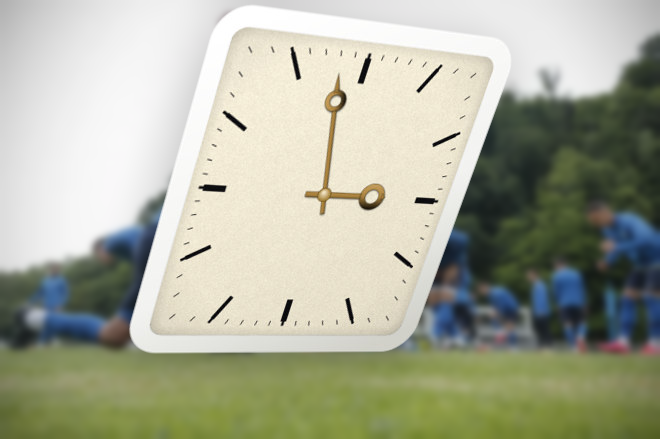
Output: **2:58**
